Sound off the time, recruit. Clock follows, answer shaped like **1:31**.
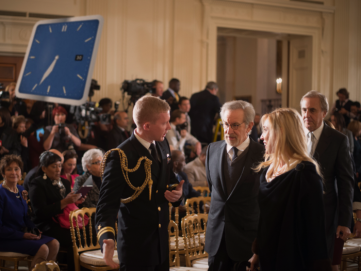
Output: **6:34**
